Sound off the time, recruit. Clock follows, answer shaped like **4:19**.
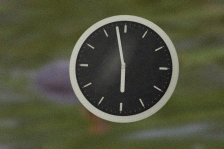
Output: **5:58**
